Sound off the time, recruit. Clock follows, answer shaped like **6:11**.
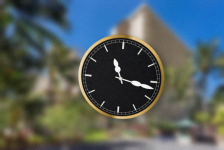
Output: **11:17**
